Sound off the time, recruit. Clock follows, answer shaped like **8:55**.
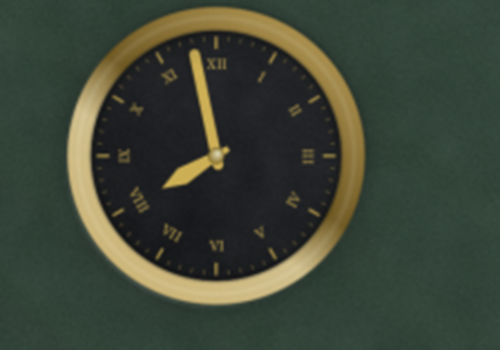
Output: **7:58**
